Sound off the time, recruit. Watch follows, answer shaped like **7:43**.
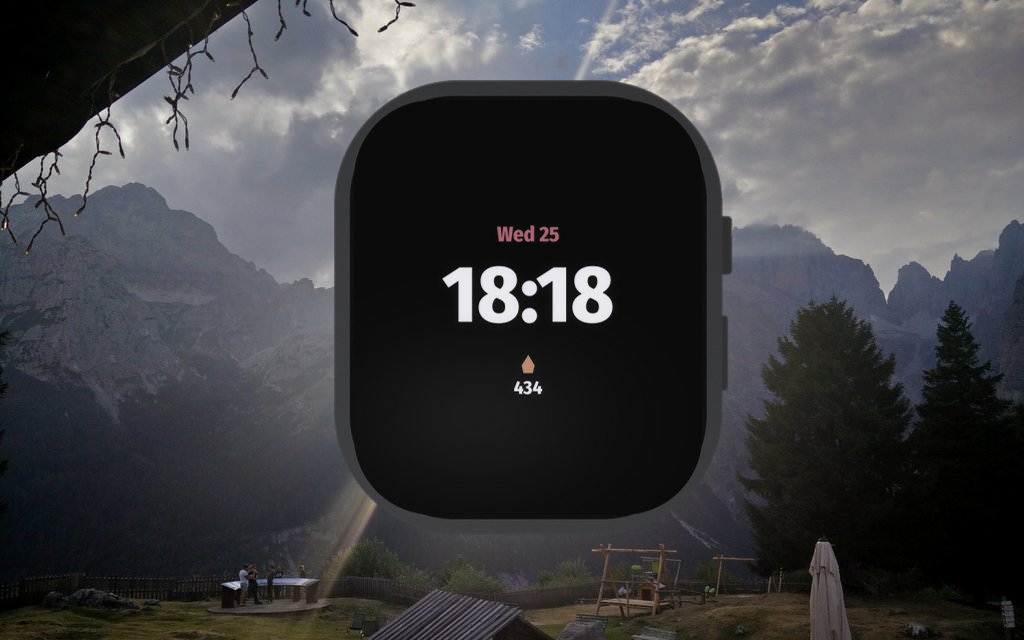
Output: **18:18**
